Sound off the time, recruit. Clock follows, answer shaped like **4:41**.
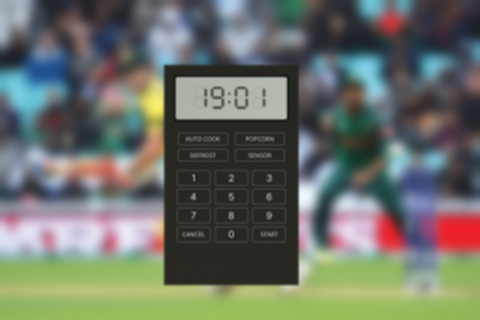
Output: **19:01**
